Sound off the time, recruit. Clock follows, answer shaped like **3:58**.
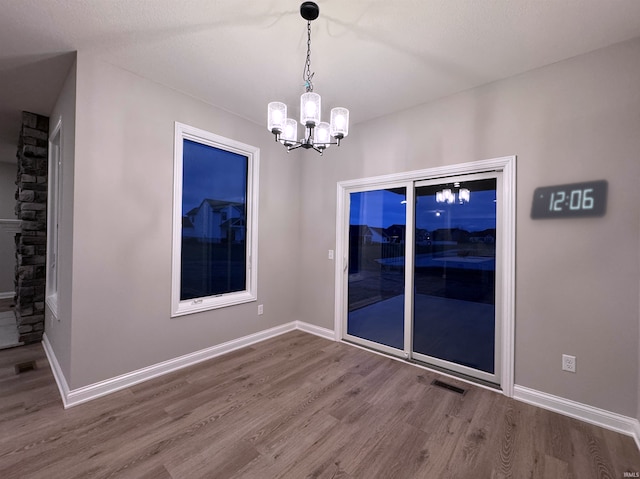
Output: **12:06**
